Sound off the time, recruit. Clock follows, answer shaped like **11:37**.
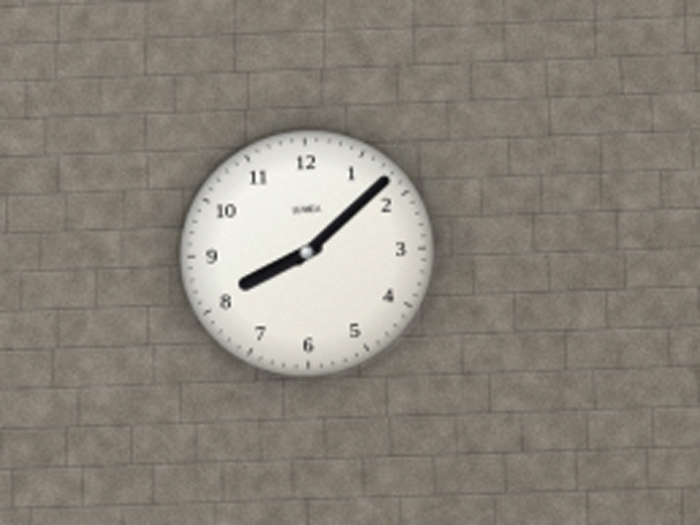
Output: **8:08**
